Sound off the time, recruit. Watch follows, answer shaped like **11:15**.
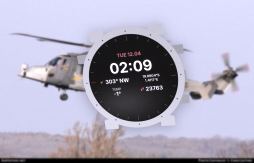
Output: **2:09**
